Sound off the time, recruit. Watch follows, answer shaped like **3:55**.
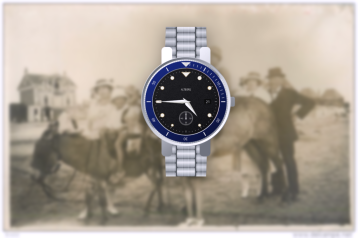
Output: **4:45**
